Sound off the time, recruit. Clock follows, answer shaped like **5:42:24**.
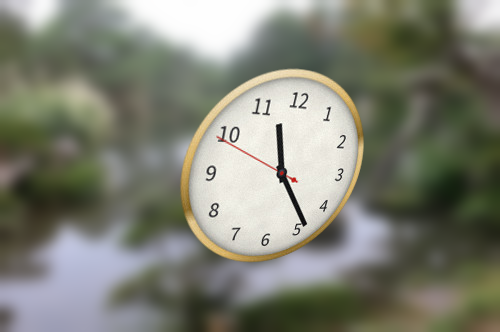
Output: **11:23:49**
